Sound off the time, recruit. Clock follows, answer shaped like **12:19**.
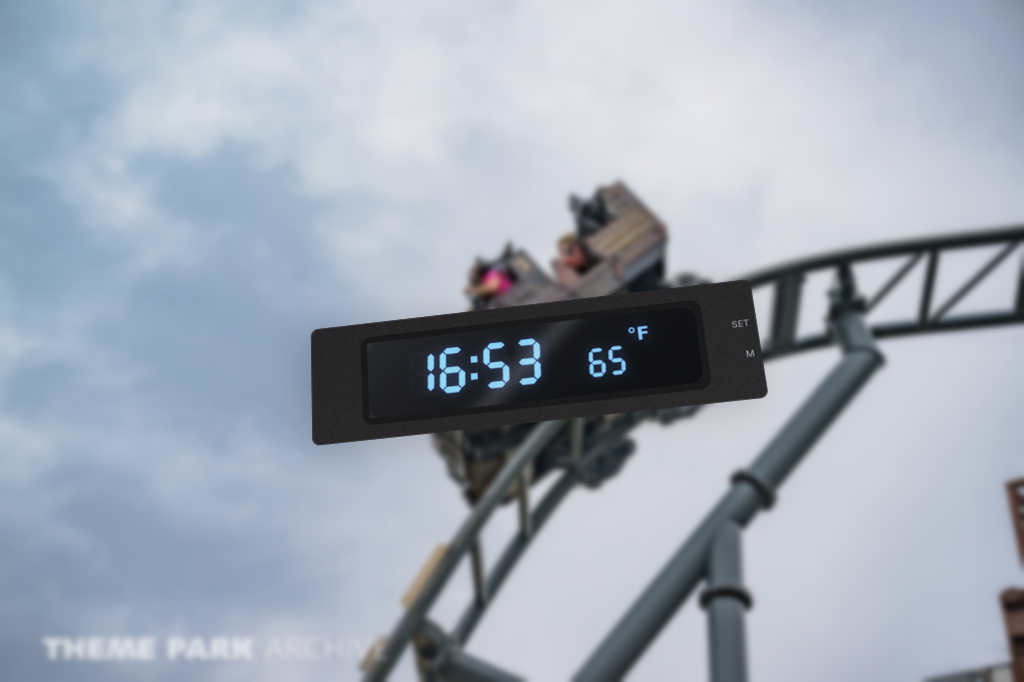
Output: **16:53**
